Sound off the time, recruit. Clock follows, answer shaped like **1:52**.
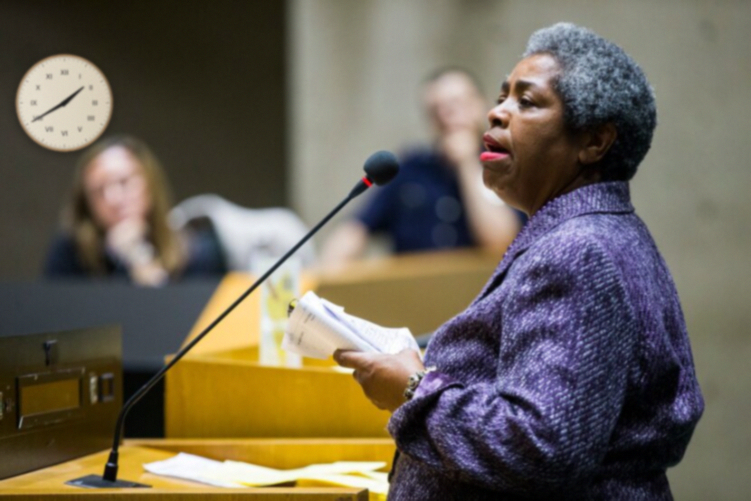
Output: **1:40**
